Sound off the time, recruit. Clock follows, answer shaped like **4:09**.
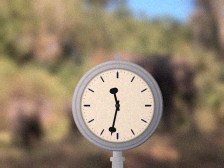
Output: **11:32**
